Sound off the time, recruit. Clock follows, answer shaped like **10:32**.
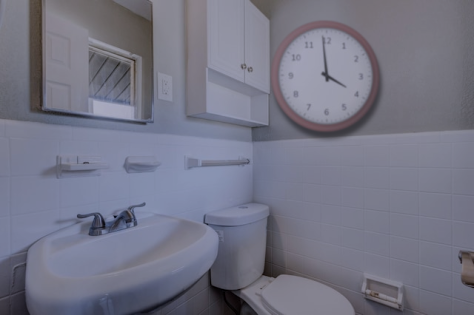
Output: **3:59**
